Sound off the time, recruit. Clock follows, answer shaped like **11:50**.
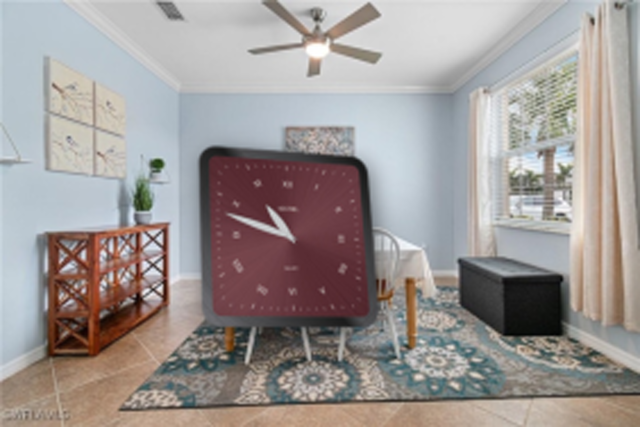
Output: **10:48**
